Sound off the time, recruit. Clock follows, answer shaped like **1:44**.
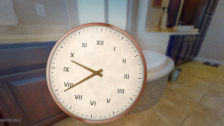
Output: **9:39**
